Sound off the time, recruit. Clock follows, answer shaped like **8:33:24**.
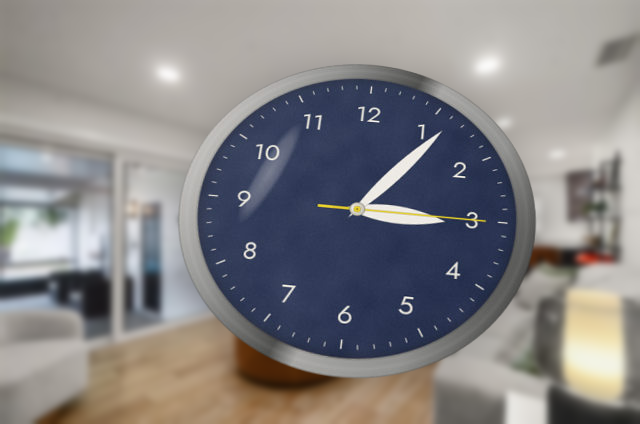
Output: **3:06:15**
